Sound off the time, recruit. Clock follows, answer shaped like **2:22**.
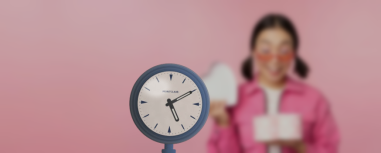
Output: **5:10**
